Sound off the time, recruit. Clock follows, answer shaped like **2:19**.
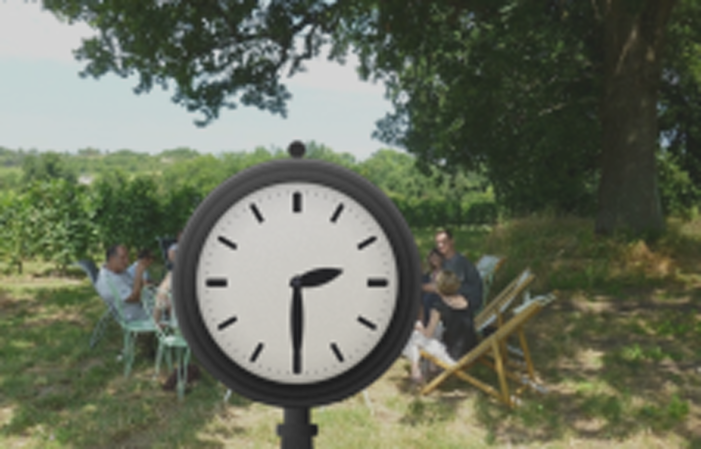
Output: **2:30**
